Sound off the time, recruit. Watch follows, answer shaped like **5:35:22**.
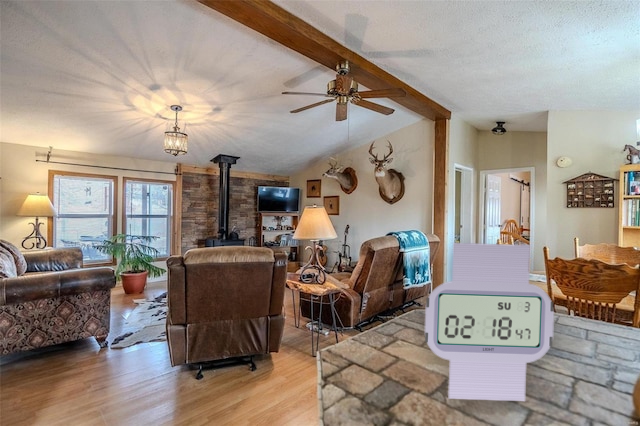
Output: **2:18:47**
